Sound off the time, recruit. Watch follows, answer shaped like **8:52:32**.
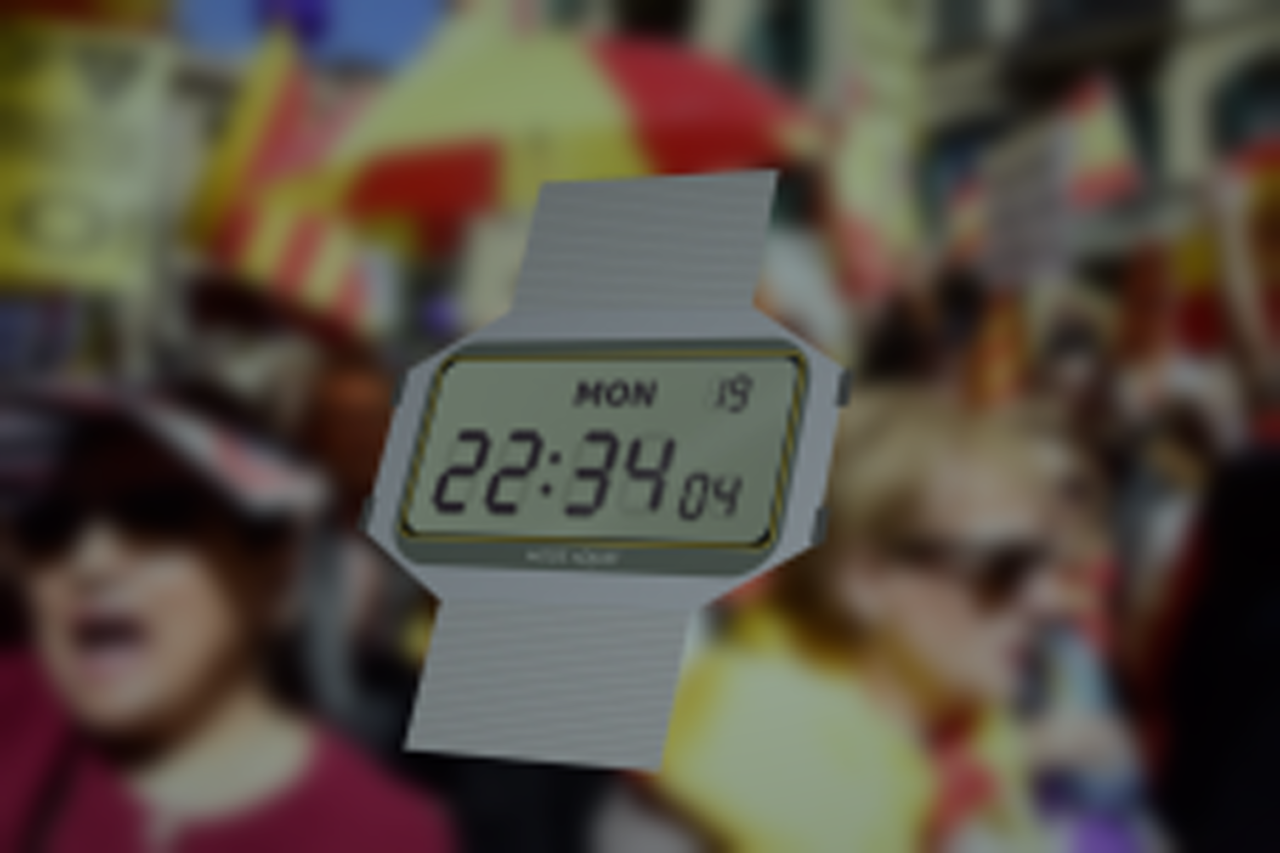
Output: **22:34:04**
